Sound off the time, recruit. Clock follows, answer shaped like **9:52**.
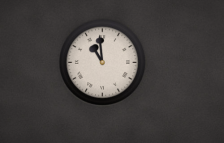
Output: **10:59**
